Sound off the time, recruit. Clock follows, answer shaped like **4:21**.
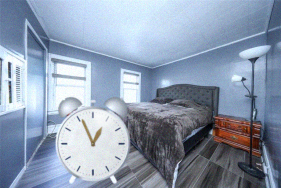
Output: **12:56**
